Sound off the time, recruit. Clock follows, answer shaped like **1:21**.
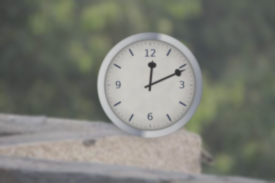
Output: **12:11**
